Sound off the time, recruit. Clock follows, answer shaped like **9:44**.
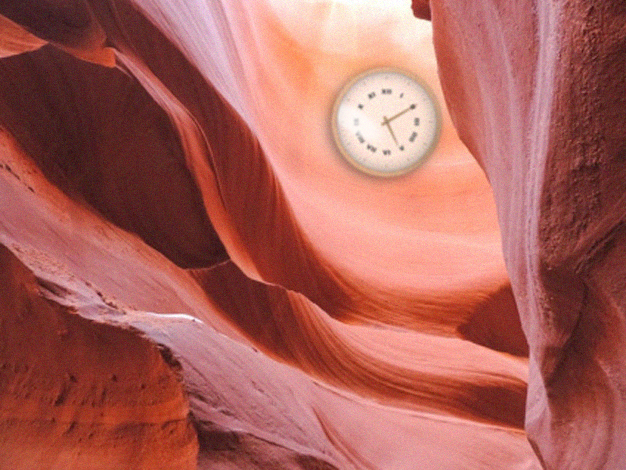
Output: **5:10**
